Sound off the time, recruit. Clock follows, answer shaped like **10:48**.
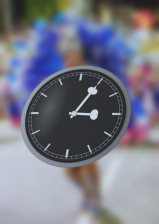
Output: **3:05**
